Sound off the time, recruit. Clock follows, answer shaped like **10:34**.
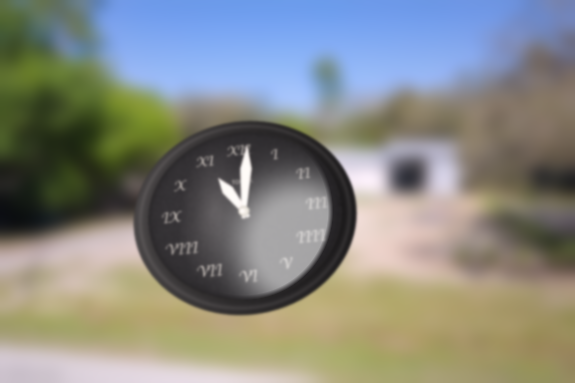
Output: **11:01**
